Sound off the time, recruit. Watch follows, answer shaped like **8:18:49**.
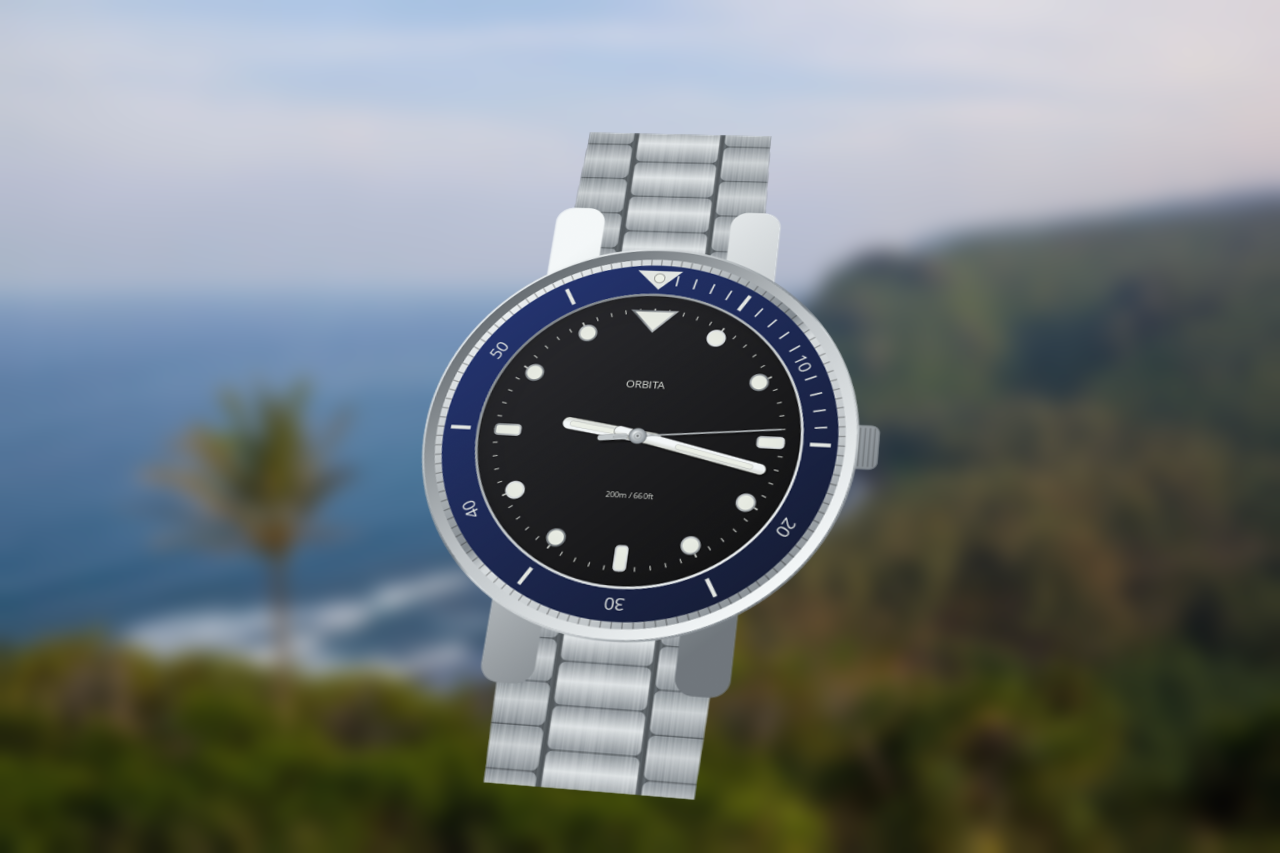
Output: **9:17:14**
